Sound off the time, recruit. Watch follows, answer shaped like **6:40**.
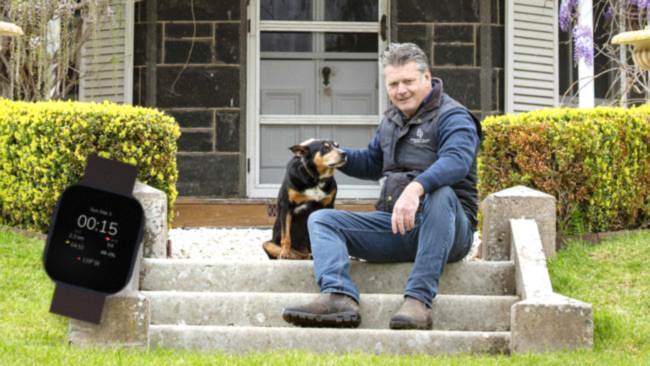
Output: **0:15**
